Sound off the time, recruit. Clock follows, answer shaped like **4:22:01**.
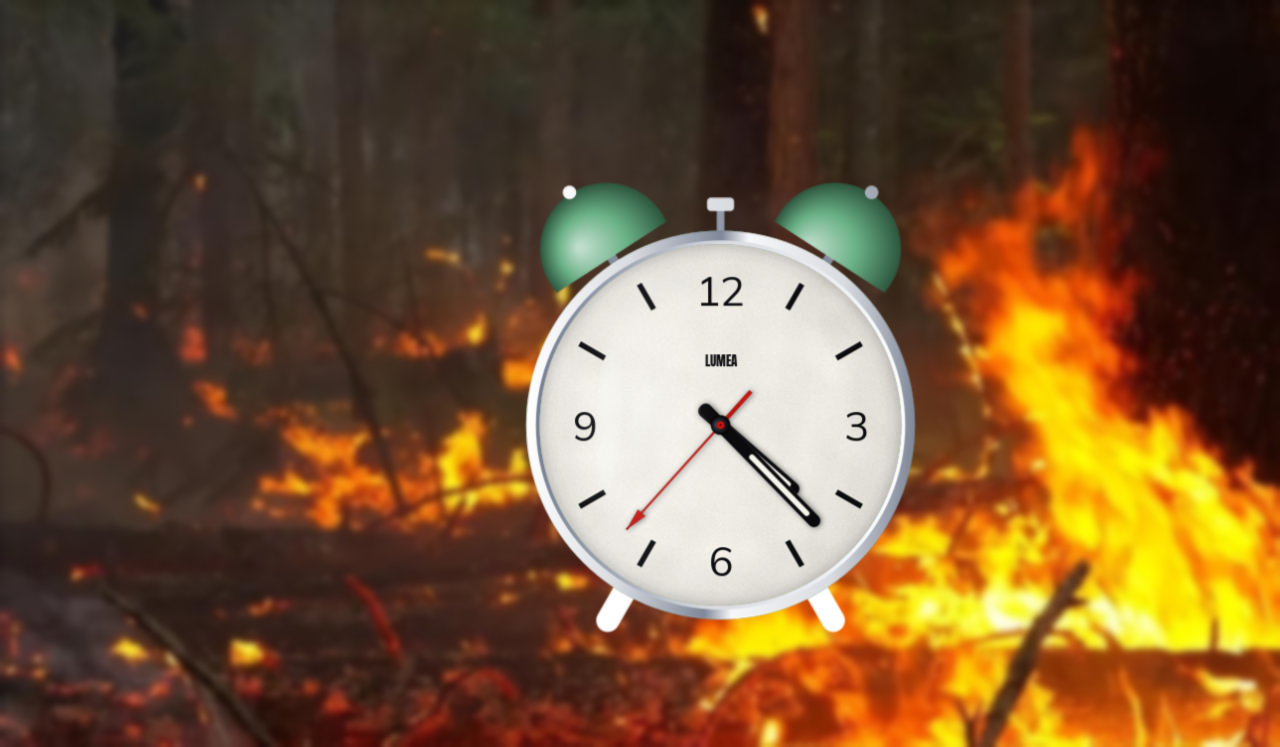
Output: **4:22:37**
